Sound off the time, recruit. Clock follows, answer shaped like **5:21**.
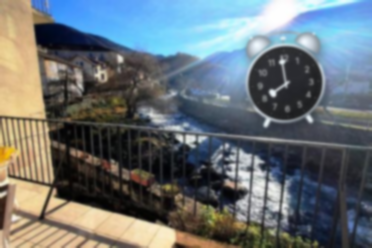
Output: **7:59**
